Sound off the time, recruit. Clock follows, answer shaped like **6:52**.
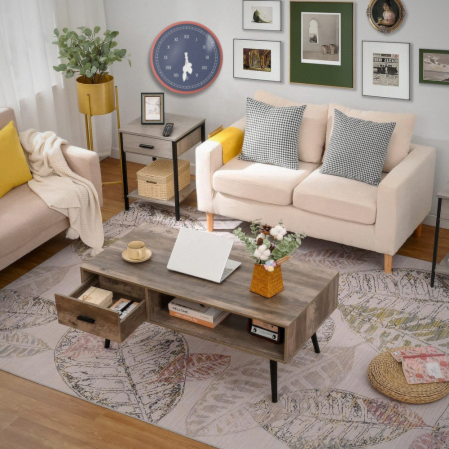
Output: **5:31**
